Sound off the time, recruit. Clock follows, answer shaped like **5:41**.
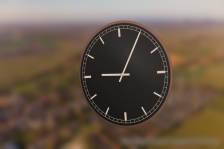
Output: **9:05**
